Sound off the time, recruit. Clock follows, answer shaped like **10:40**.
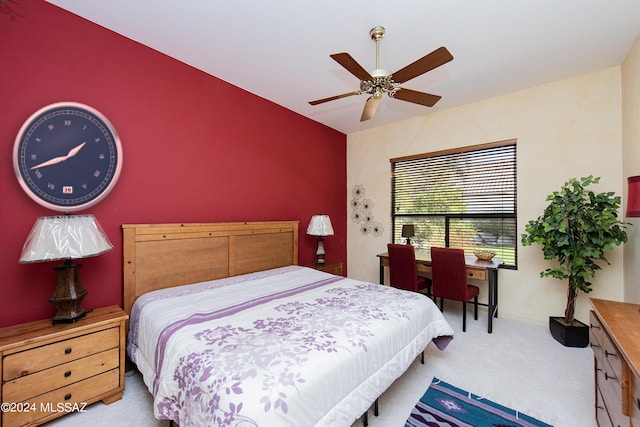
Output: **1:42**
